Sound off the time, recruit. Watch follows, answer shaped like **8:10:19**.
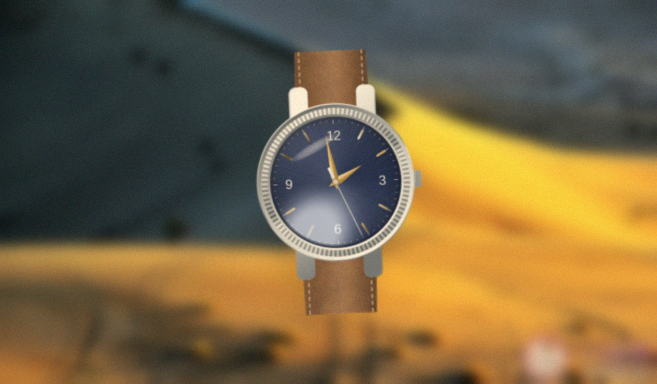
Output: **1:58:26**
